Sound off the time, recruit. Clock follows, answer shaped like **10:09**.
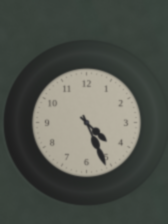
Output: **4:26**
